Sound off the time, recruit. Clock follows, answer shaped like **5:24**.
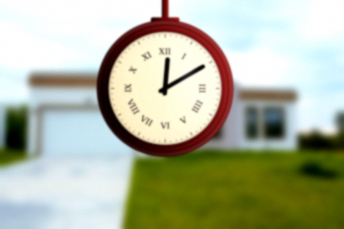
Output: **12:10**
